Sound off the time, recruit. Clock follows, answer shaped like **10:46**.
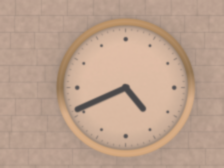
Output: **4:41**
